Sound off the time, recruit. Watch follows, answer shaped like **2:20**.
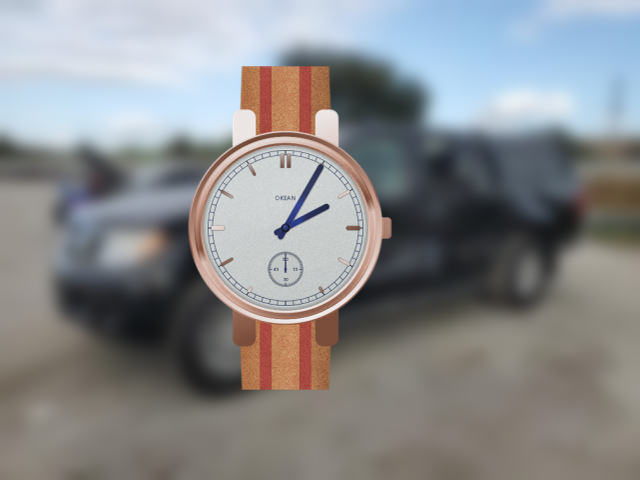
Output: **2:05**
